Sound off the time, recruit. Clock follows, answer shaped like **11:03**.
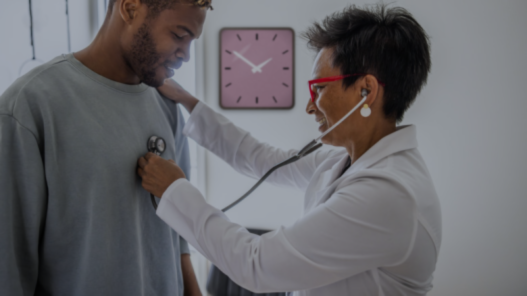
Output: **1:51**
